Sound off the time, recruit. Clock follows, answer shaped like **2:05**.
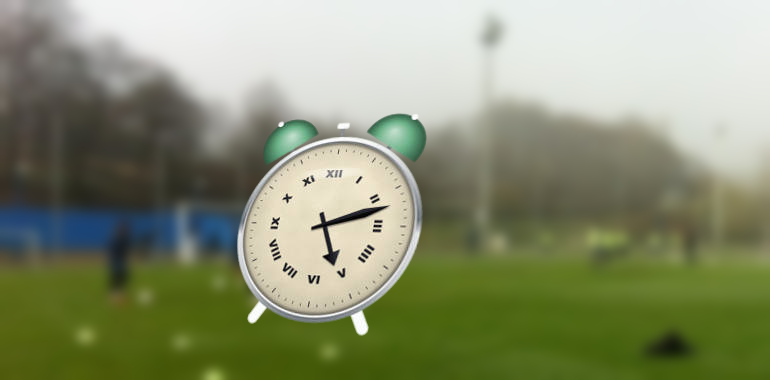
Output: **5:12**
